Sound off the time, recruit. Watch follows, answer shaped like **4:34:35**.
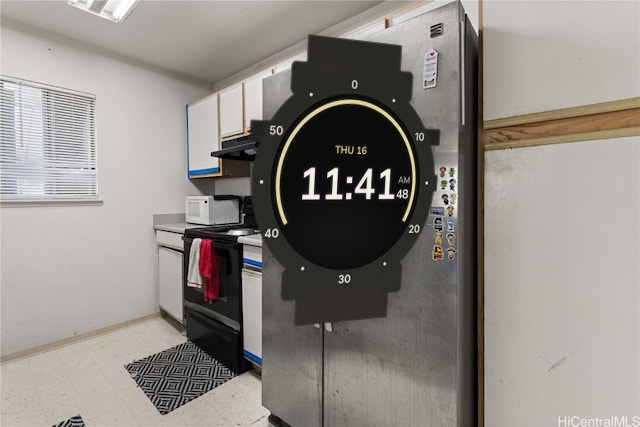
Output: **11:41:48**
